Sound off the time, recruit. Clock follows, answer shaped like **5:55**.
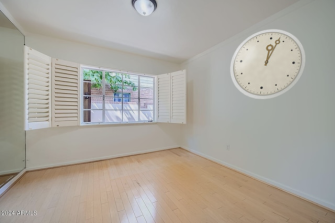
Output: **12:03**
